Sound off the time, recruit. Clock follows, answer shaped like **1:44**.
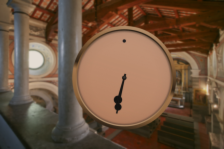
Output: **6:32**
